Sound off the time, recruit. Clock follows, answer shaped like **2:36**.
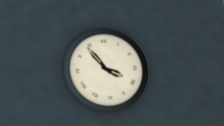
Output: **3:54**
